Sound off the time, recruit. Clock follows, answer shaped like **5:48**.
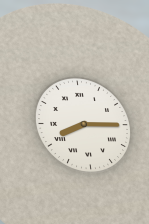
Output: **8:15**
